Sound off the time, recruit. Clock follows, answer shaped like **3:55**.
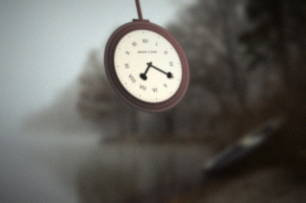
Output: **7:20**
